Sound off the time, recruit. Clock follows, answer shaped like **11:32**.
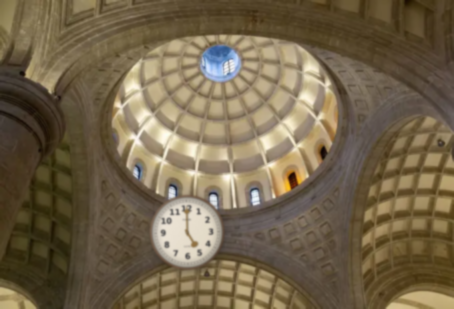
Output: **5:00**
